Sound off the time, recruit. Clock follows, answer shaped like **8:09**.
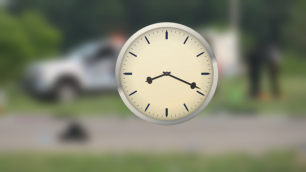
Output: **8:19**
